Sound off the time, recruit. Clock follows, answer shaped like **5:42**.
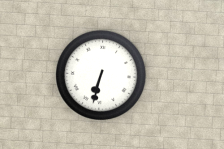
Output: **6:32**
